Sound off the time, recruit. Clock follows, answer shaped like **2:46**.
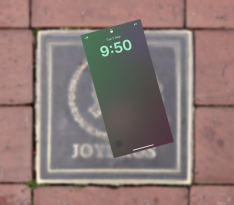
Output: **9:50**
